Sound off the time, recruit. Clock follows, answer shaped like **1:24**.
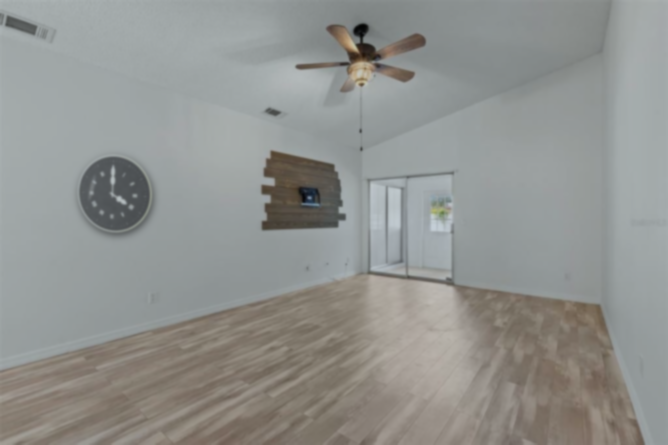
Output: **4:00**
